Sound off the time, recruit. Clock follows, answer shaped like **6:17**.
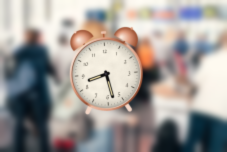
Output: **8:28**
